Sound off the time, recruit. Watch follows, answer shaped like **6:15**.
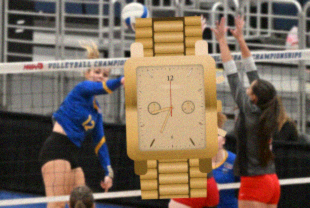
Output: **8:34**
